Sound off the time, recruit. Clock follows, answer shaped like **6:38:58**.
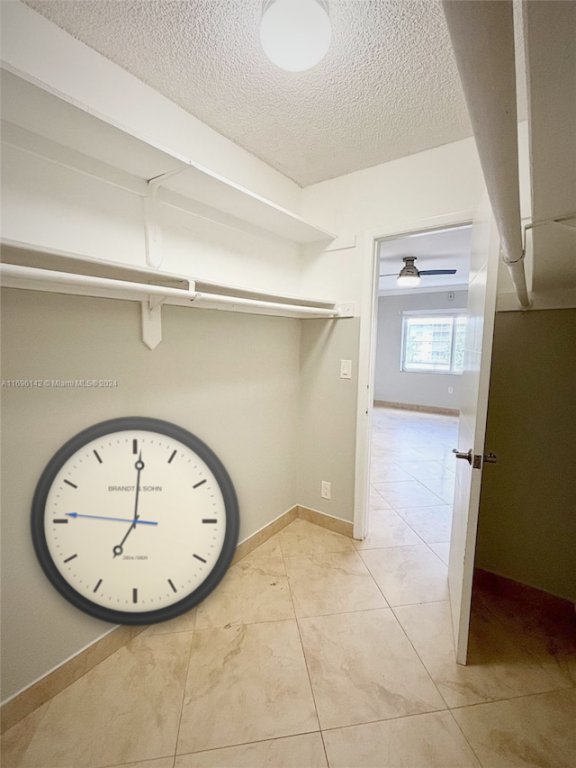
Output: **7:00:46**
